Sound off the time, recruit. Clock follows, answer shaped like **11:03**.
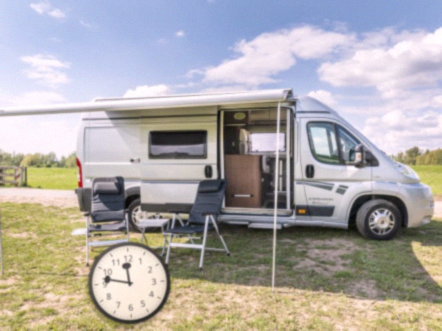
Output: **11:47**
